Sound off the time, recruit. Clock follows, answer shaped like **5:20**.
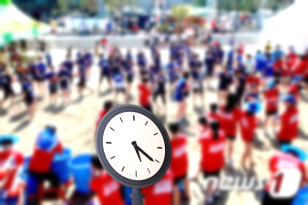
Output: **5:21**
